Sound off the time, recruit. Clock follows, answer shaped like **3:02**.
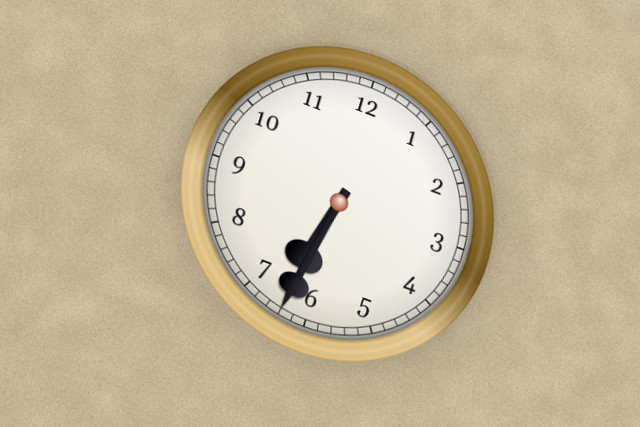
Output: **6:32**
